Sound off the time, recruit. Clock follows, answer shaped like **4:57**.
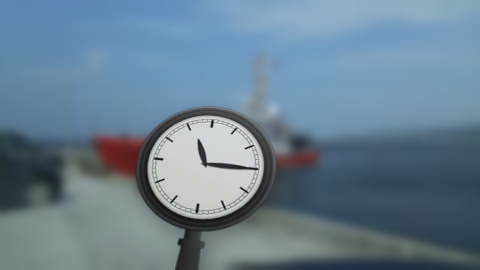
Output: **11:15**
